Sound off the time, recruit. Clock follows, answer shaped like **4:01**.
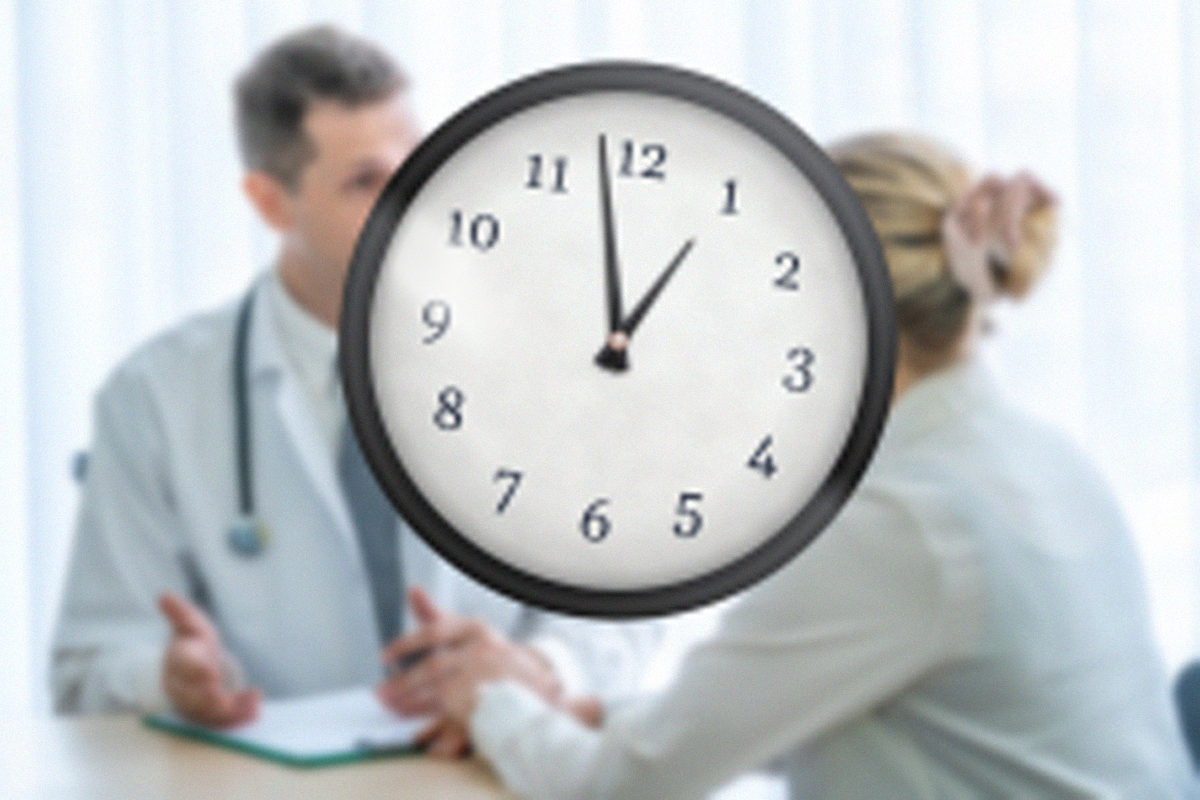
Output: **12:58**
